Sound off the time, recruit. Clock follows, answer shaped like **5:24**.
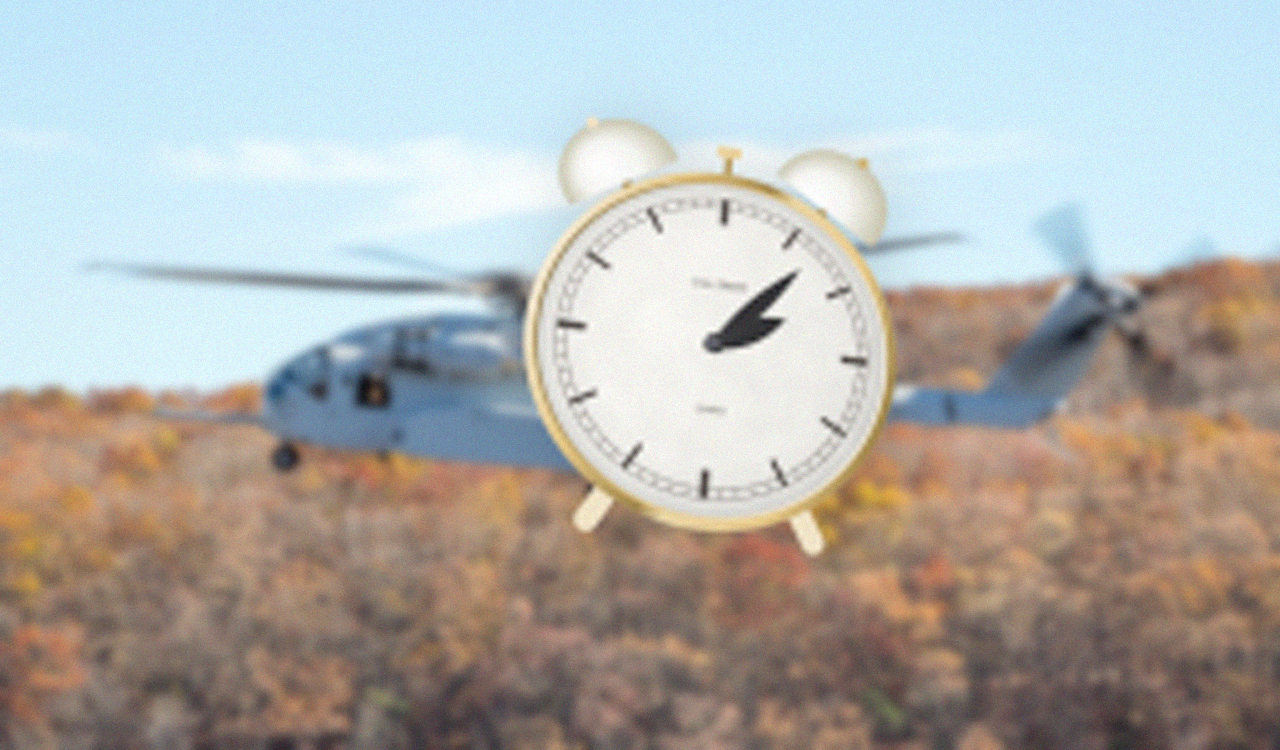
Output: **2:07**
